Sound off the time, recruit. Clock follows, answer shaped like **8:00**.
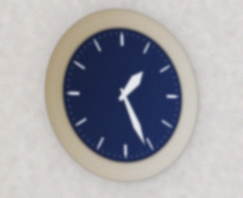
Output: **1:26**
